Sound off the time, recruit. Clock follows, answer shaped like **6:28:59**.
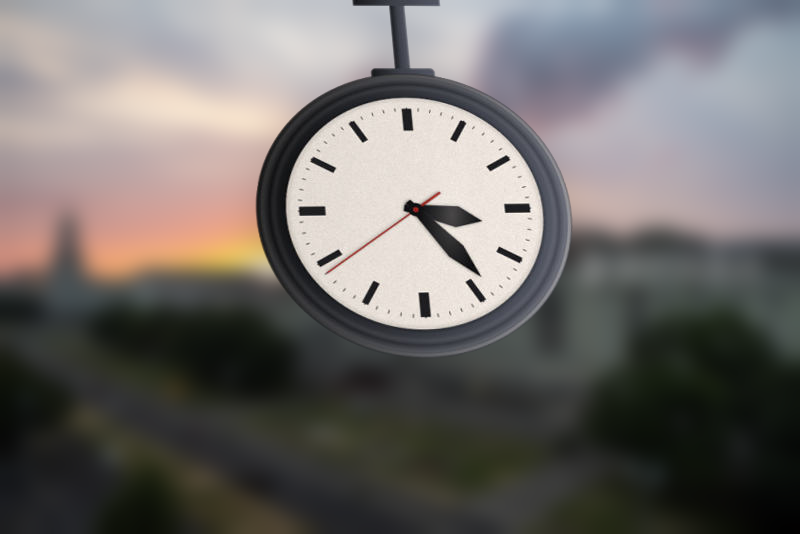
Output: **3:23:39**
